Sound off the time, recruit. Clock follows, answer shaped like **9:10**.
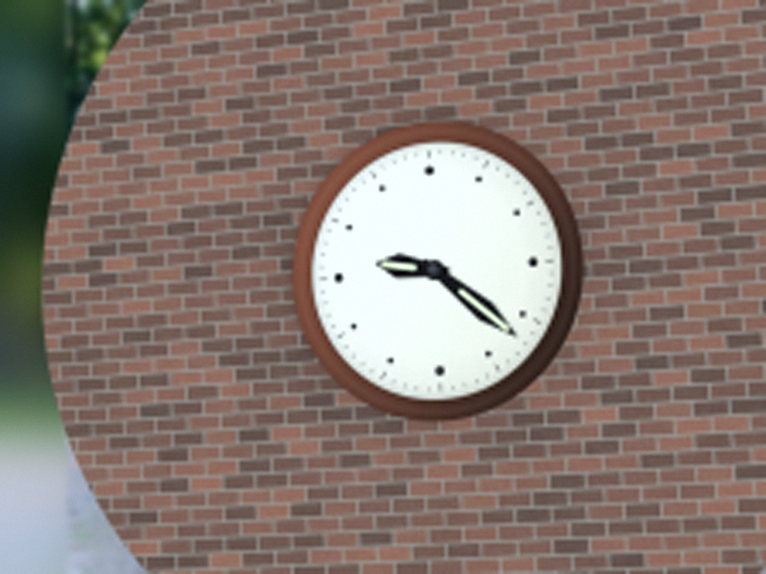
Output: **9:22**
